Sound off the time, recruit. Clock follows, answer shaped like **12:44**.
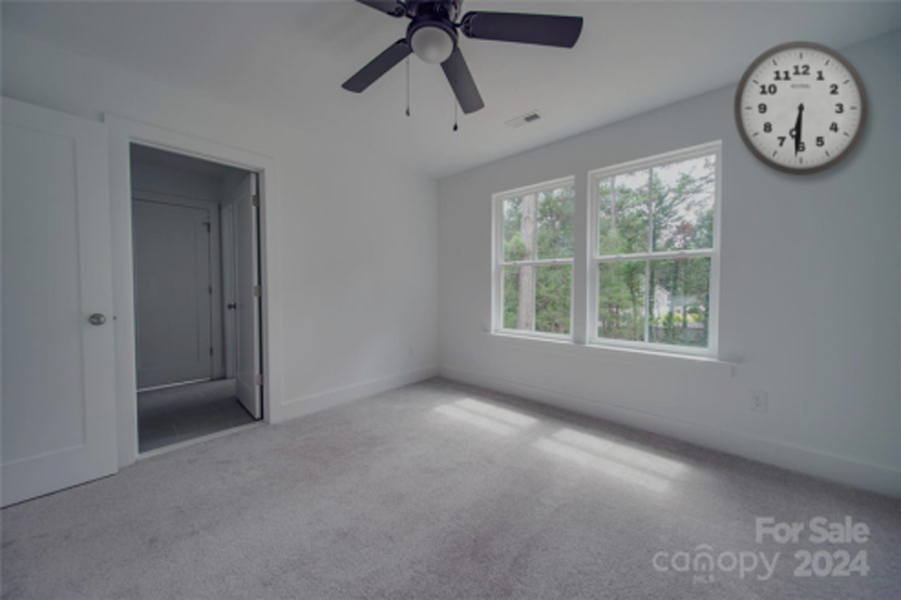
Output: **6:31**
